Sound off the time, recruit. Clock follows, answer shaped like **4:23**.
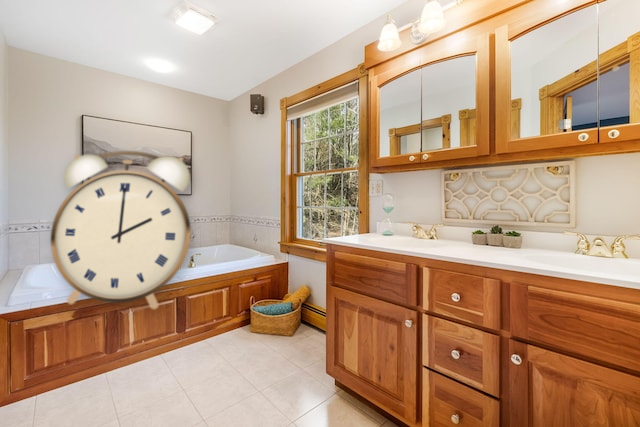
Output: **2:00**
